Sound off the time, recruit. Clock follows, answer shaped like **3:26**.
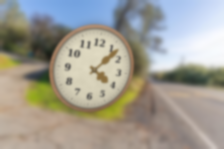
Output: **4:07**
